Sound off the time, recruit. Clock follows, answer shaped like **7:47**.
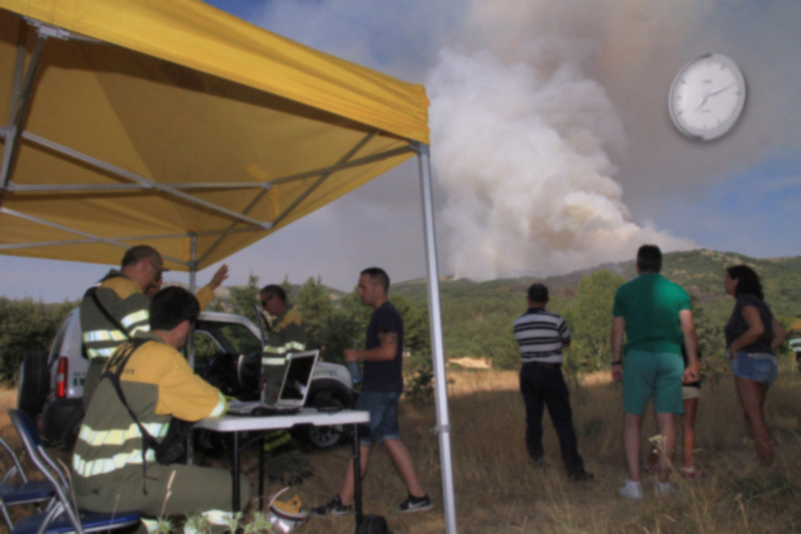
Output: **7:12**
